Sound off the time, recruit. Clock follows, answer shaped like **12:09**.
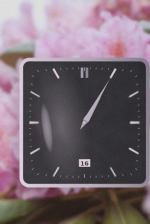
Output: **1:05**
